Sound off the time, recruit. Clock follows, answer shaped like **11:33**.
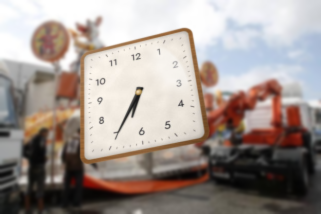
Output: **6:35**
